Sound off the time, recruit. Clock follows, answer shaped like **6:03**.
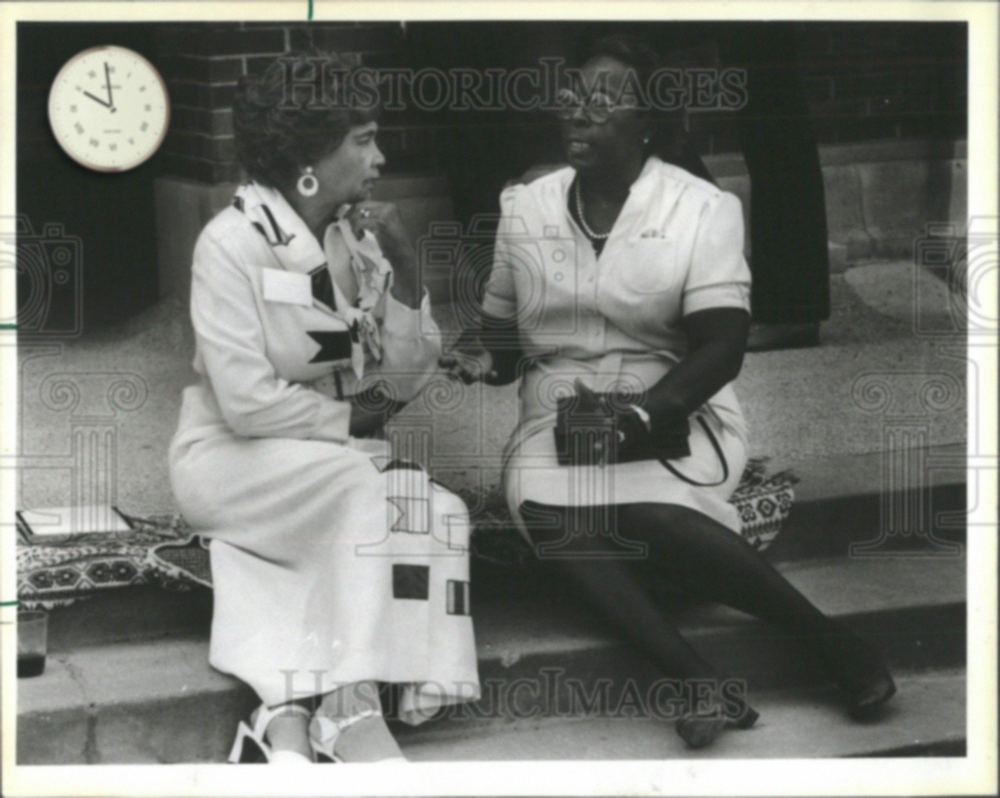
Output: **9:59**
